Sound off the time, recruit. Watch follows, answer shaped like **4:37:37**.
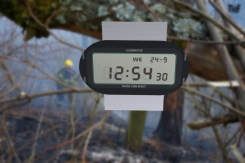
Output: **12:54:30**
